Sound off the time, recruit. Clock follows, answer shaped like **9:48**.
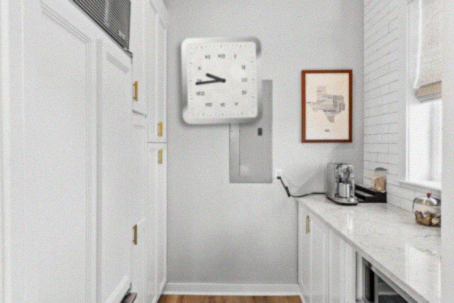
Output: **9:44**
